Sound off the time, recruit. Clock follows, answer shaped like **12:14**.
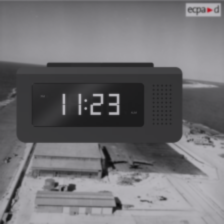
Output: **11:23**
